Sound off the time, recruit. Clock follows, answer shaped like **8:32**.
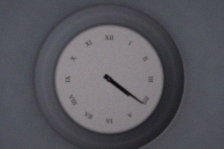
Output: **4:21**
